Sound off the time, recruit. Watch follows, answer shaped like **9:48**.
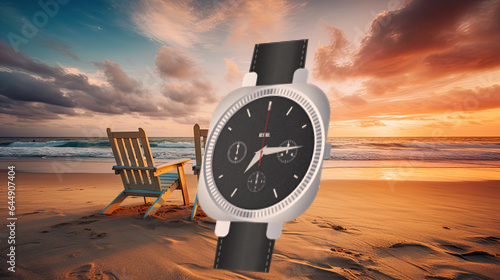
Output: **7:14**
